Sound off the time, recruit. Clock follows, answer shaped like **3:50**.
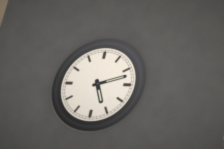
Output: **5:12**
